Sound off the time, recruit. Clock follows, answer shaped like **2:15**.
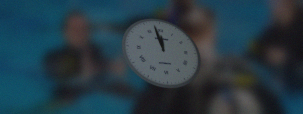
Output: **11:58**
